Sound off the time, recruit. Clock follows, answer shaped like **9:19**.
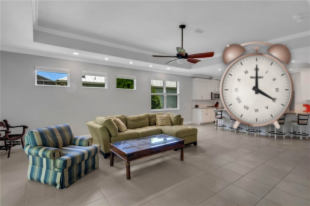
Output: **4:00**
